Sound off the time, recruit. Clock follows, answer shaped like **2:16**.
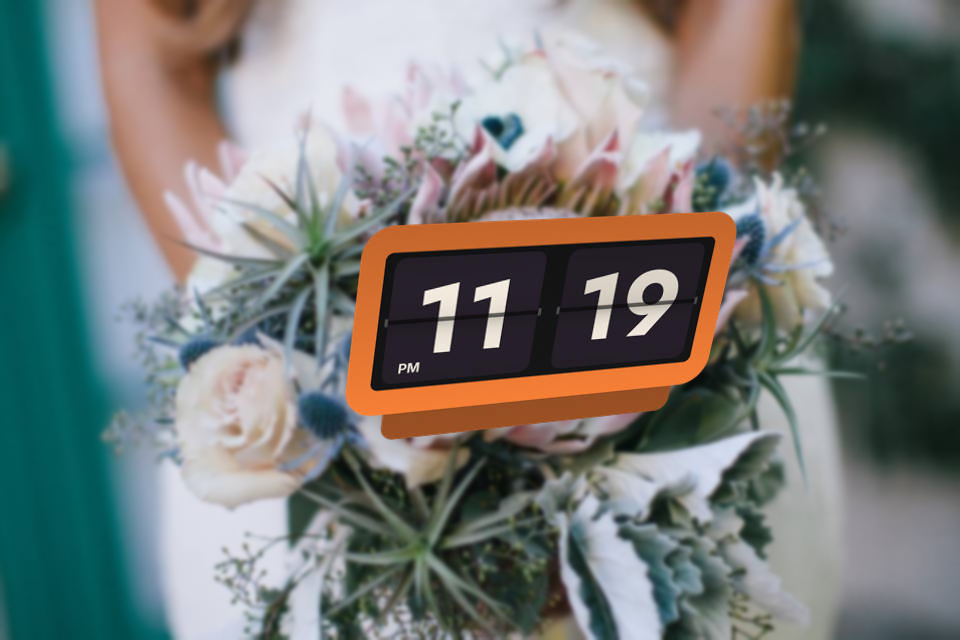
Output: **11:19**
